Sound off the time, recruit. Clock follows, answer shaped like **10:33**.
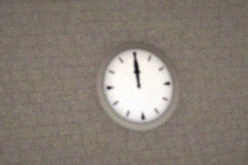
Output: **12:00**
